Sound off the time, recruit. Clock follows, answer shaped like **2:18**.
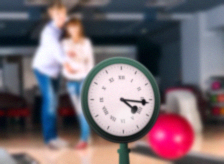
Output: **4:16**
